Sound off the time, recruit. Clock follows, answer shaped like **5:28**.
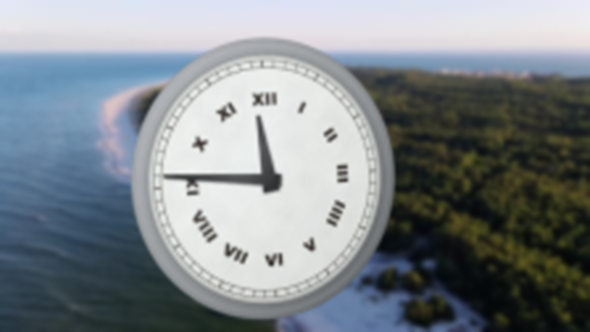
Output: **11:46**
